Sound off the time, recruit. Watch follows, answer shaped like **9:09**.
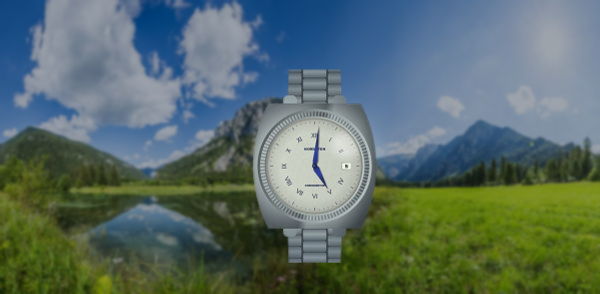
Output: **5:01**
